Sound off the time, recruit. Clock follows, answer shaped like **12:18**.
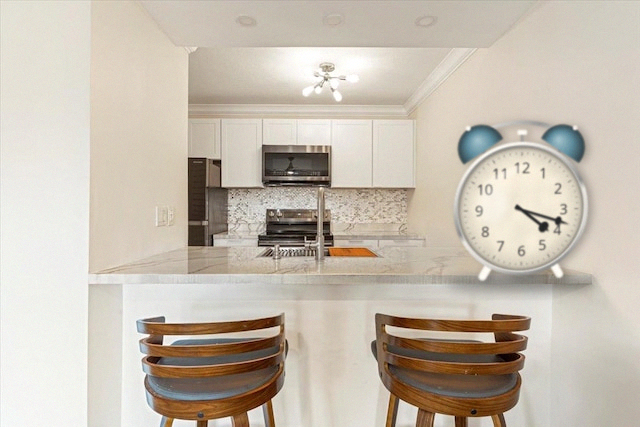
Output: **4:18**
